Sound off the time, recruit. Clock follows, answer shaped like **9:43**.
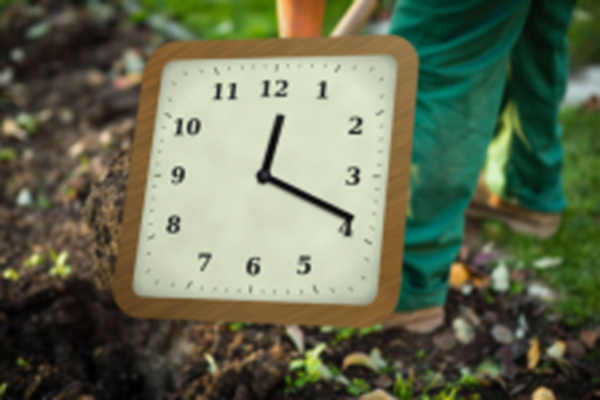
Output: **12:19**
